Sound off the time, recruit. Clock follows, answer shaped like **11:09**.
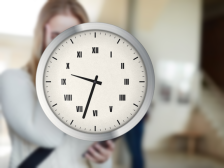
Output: **9:33**
